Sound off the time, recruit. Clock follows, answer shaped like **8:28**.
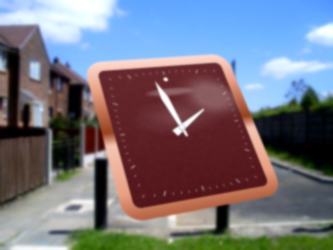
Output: **1:58**
